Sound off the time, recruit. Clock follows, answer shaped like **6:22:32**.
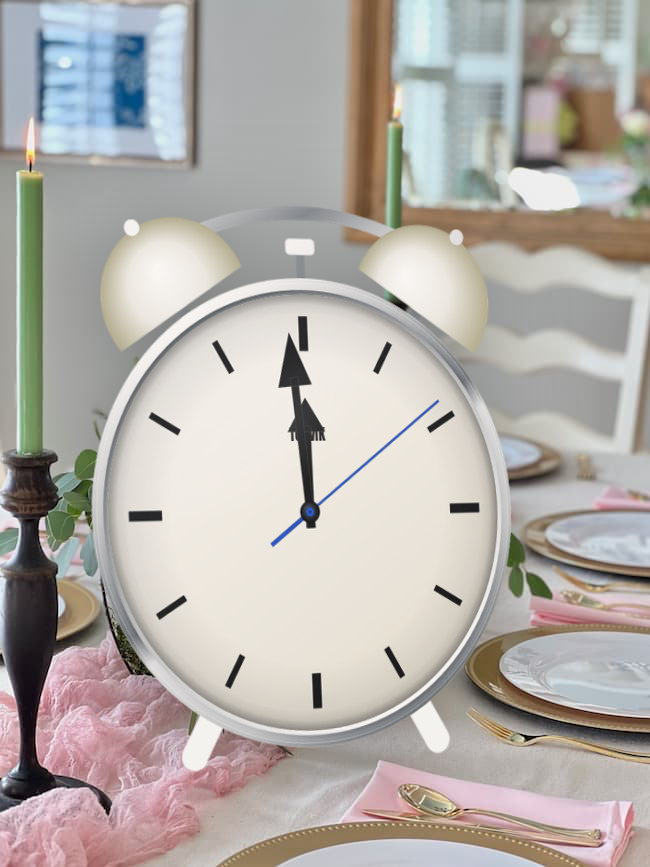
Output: **11:59:09**
